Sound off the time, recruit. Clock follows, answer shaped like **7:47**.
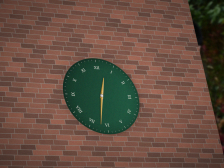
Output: **12:32**
